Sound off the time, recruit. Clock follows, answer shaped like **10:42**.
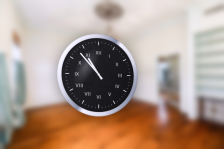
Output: **10:53**
